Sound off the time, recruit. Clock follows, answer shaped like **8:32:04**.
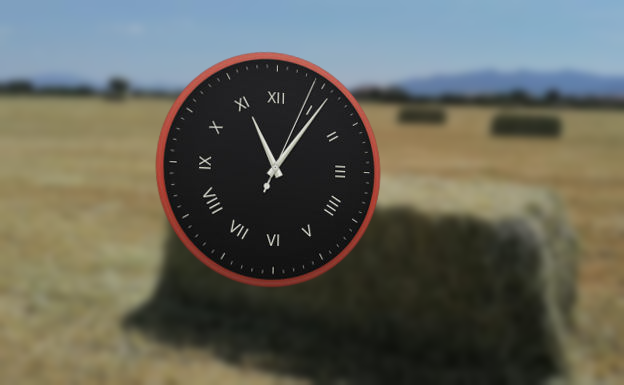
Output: **11:06:04**
